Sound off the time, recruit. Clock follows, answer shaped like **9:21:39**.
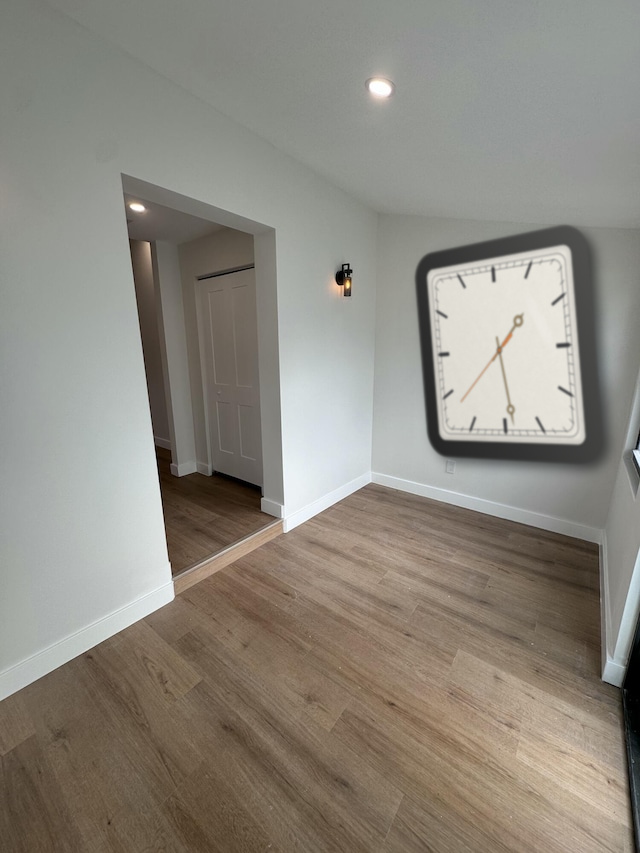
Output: **1:28:38**
